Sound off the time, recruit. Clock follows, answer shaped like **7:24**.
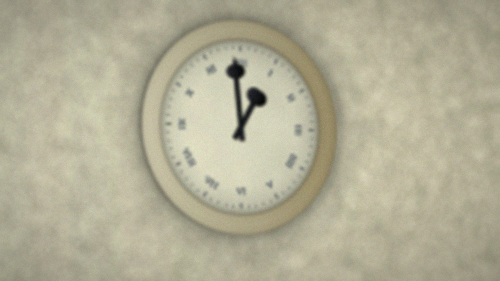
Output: **12:59**
